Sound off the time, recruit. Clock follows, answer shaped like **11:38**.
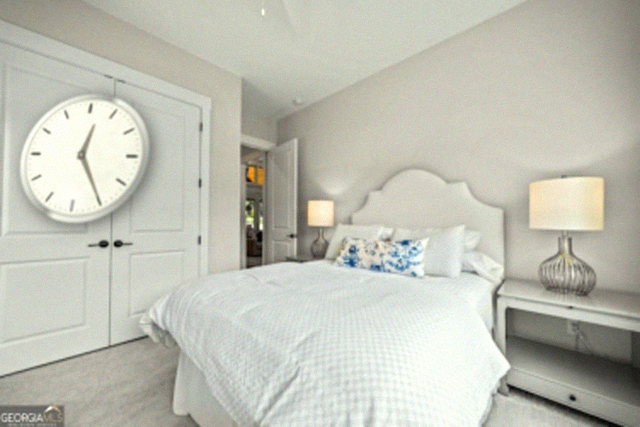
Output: **12:25**
